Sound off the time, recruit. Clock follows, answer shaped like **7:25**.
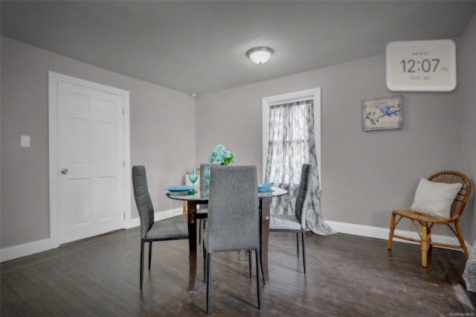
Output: **12:07**
